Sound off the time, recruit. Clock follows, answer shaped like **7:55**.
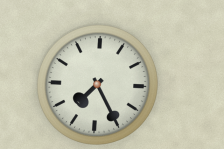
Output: **7:25**
